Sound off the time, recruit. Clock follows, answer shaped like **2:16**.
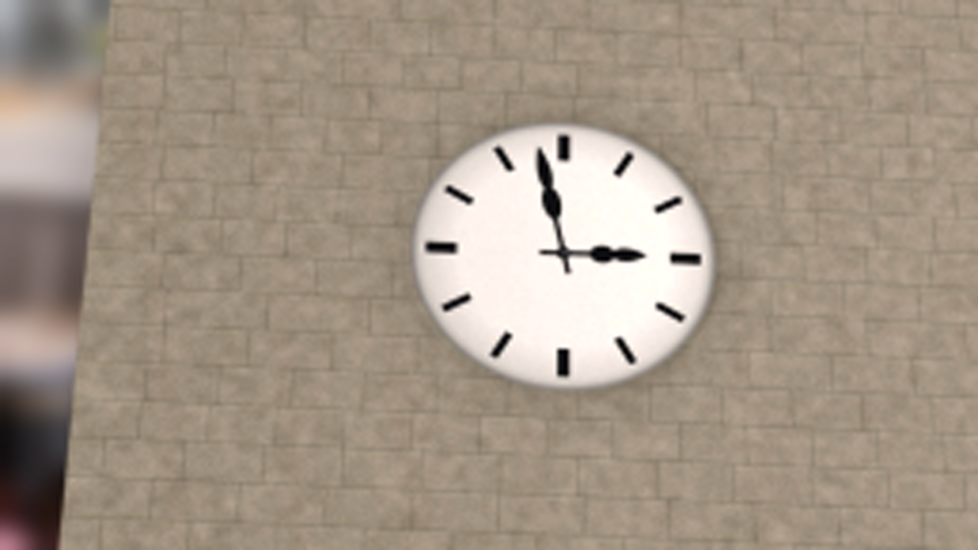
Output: **2:58**
